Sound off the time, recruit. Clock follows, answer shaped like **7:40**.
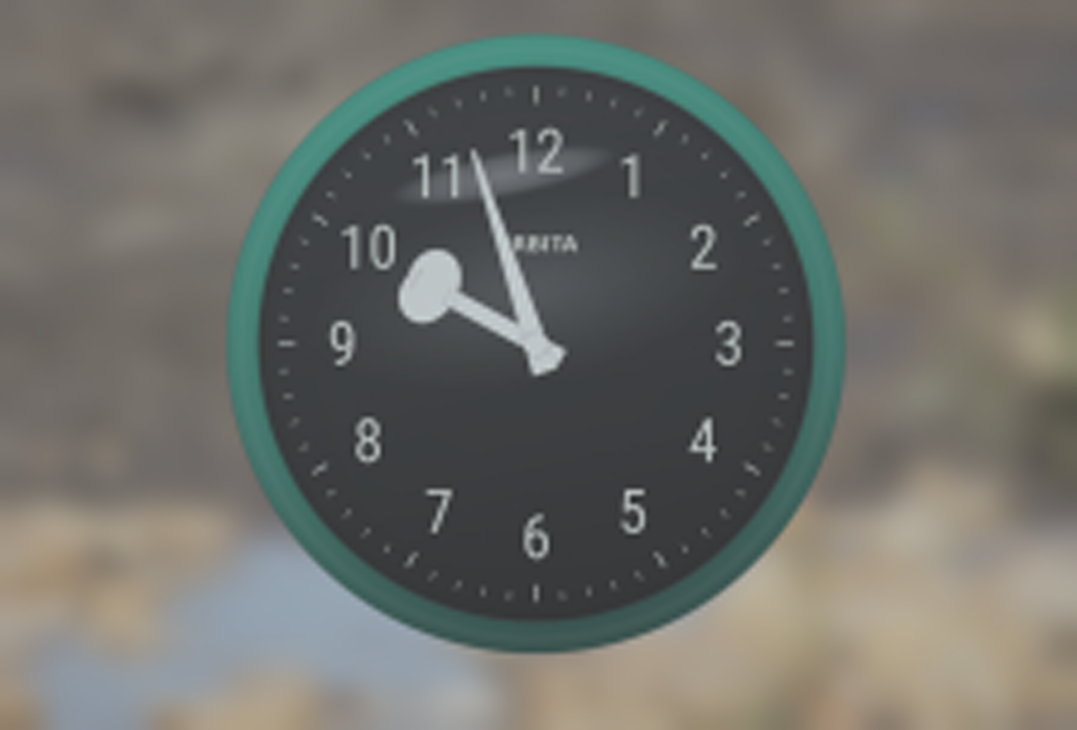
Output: **9:57**
